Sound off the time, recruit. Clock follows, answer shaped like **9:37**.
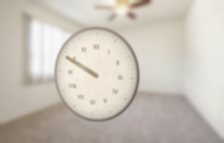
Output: **9:49**
